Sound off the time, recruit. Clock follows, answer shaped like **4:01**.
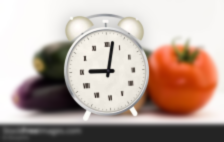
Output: **9:02**
